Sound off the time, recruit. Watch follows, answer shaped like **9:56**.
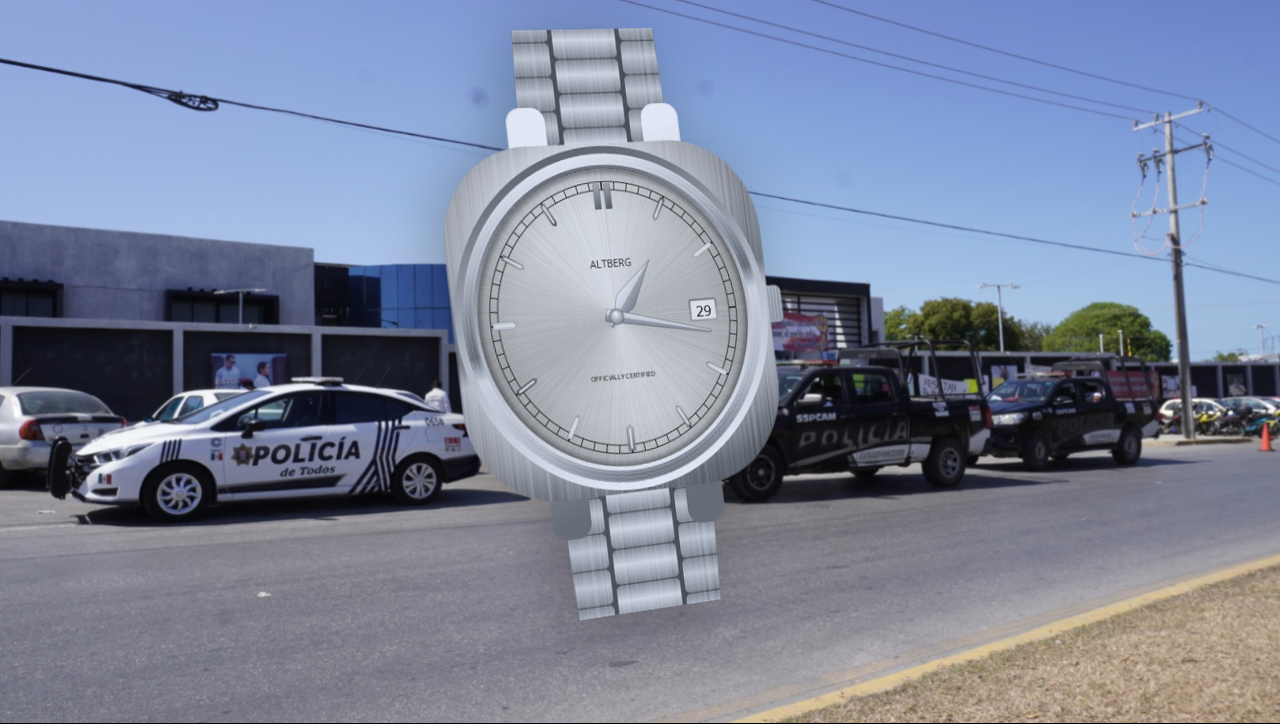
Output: **1:17**
